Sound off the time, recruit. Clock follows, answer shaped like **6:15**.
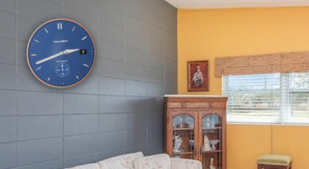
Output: **2:42**
